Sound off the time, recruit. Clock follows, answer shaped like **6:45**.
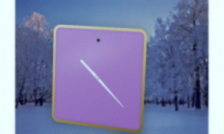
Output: **10:22**
